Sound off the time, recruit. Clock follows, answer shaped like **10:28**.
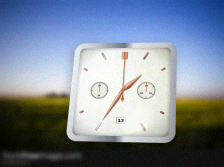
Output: **1:35**
